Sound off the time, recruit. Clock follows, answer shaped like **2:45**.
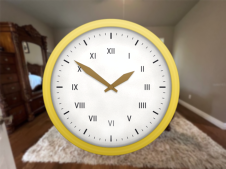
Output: **1:51**
